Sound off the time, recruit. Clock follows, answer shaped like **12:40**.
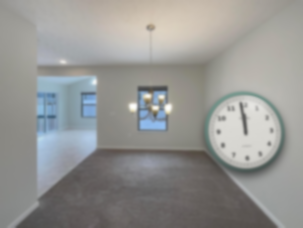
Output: **11:59**
